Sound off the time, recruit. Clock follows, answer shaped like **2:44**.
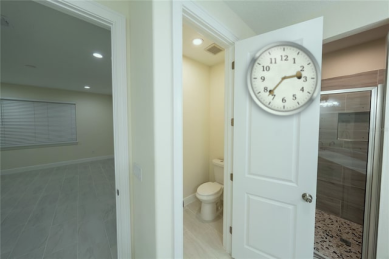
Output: **2:37**
